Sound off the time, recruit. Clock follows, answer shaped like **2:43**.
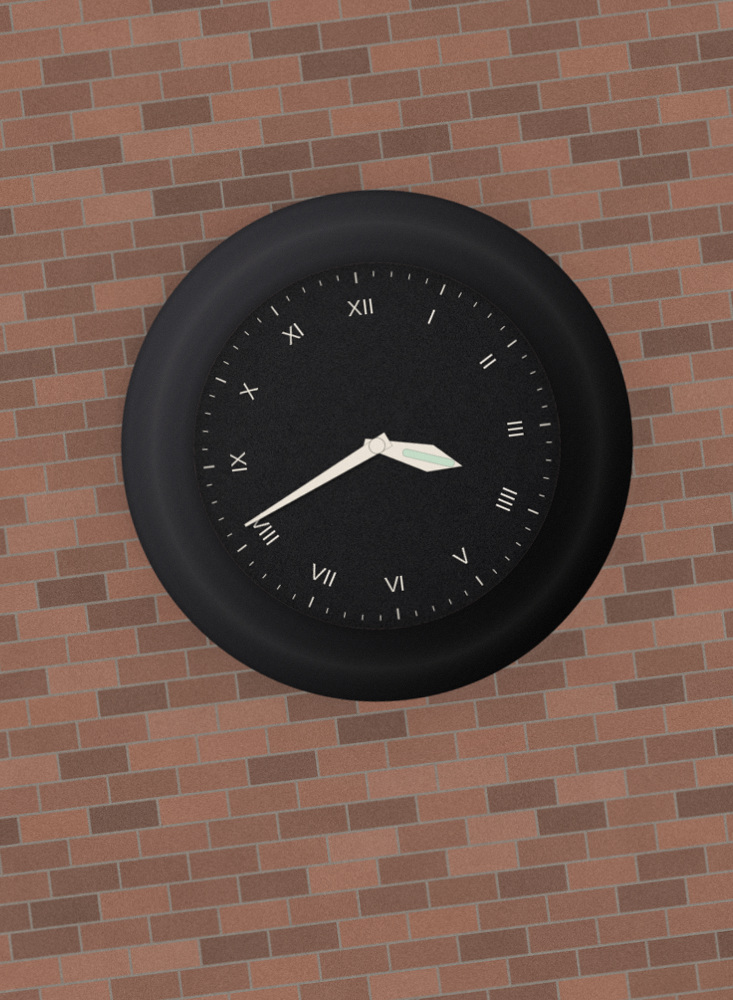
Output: **3:41**
